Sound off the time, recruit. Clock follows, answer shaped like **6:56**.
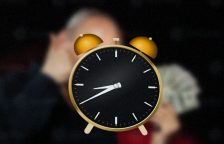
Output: **8:40**
